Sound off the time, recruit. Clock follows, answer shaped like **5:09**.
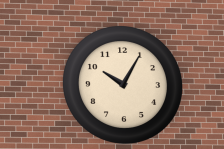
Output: **10:05**
